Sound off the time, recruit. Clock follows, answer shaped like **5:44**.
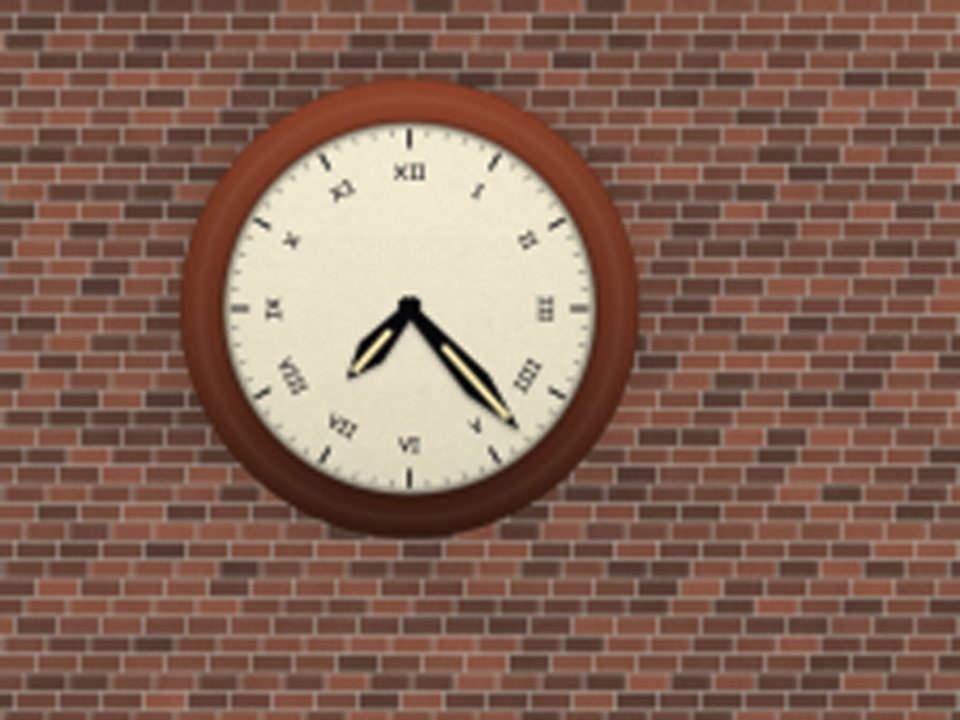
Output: **7:23**
